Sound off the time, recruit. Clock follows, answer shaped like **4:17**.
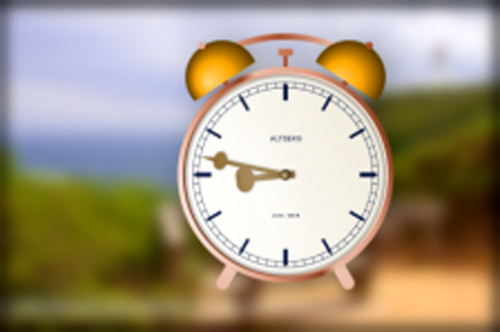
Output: **8:47**
